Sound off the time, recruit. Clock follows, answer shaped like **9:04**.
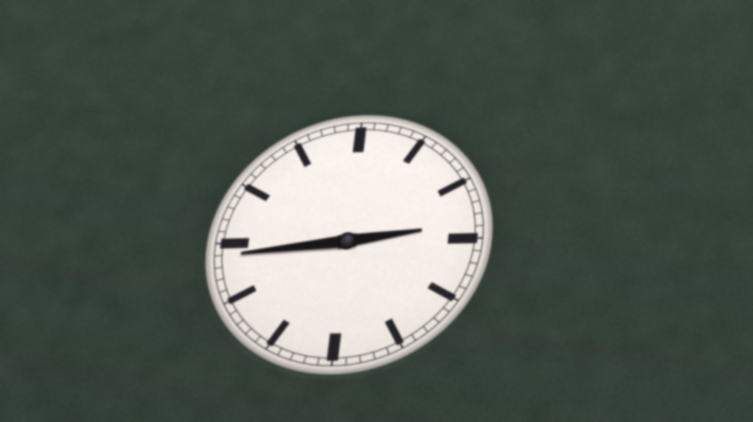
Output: **2:44**
